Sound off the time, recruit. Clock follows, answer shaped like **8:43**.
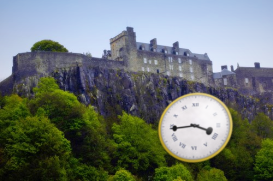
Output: **3:44**
